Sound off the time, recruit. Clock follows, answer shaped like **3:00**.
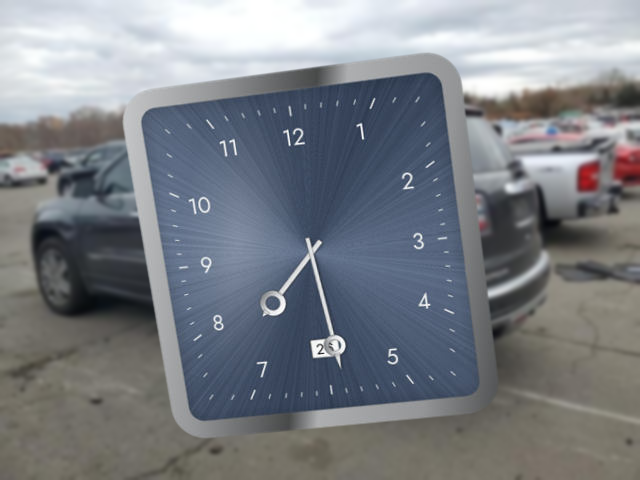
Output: **7:29**
